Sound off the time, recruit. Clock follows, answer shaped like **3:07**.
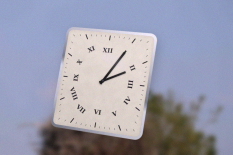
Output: **2:05**
